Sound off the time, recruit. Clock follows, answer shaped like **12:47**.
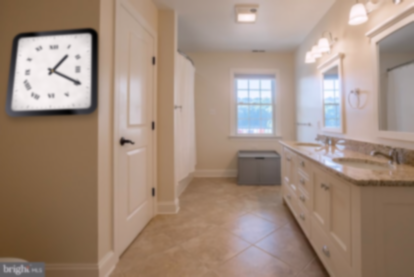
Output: **1:20**
